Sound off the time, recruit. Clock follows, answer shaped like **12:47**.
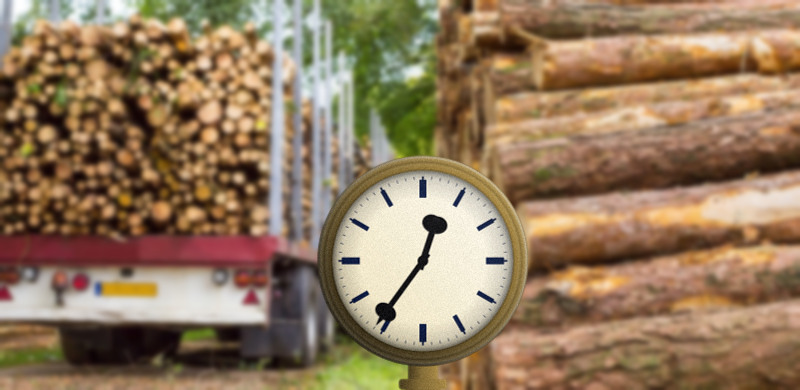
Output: **12:36**
